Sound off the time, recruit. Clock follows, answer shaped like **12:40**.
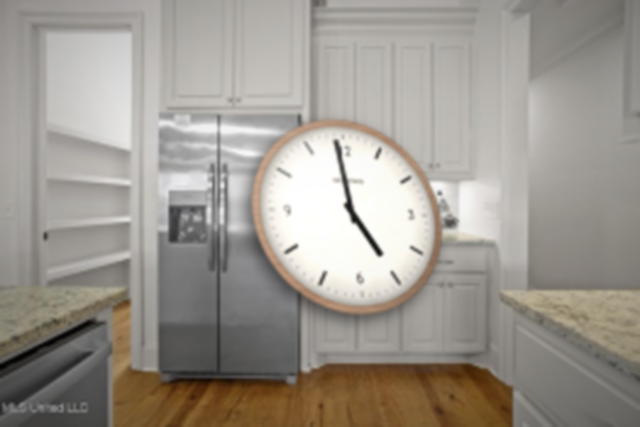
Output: **4:59**
